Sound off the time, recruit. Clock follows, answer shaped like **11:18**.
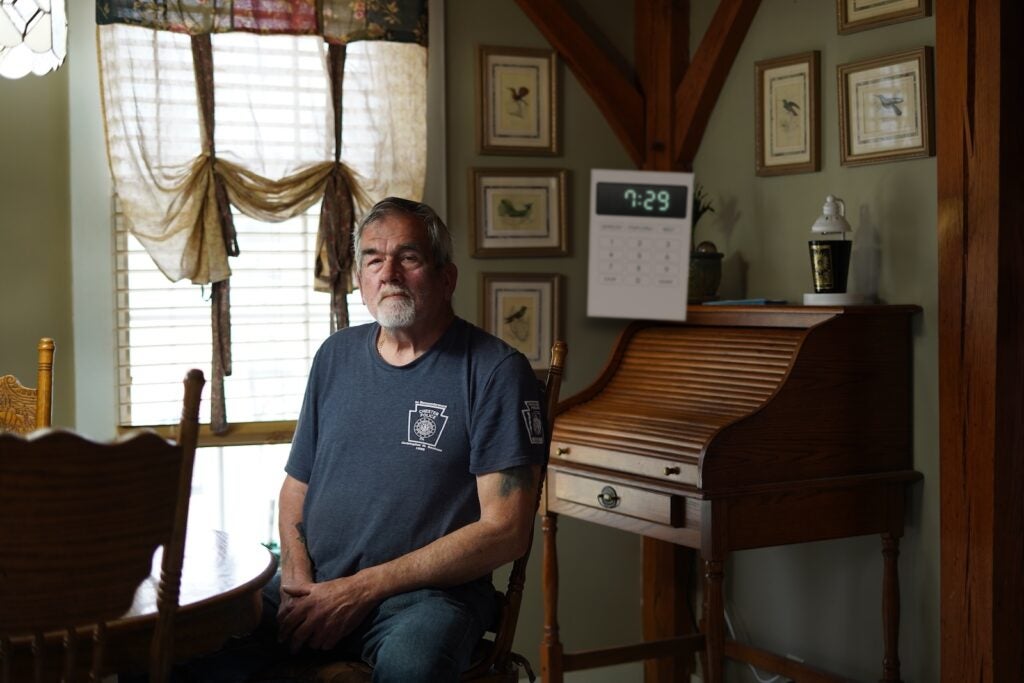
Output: **7:29**
